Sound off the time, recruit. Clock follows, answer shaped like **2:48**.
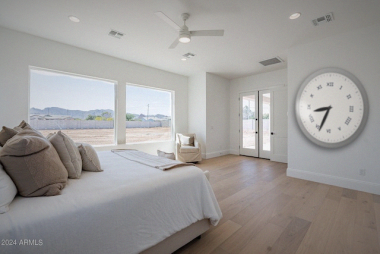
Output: **8:34**
